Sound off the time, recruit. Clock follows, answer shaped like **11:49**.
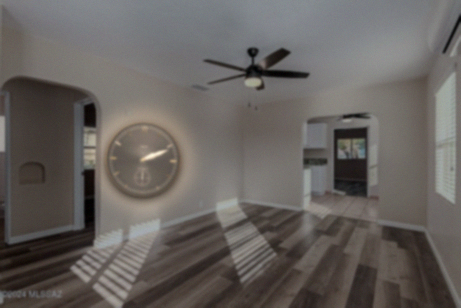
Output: **2:11**
